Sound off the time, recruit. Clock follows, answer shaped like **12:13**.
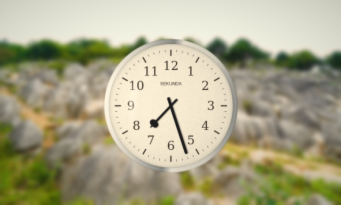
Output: **7:27**
